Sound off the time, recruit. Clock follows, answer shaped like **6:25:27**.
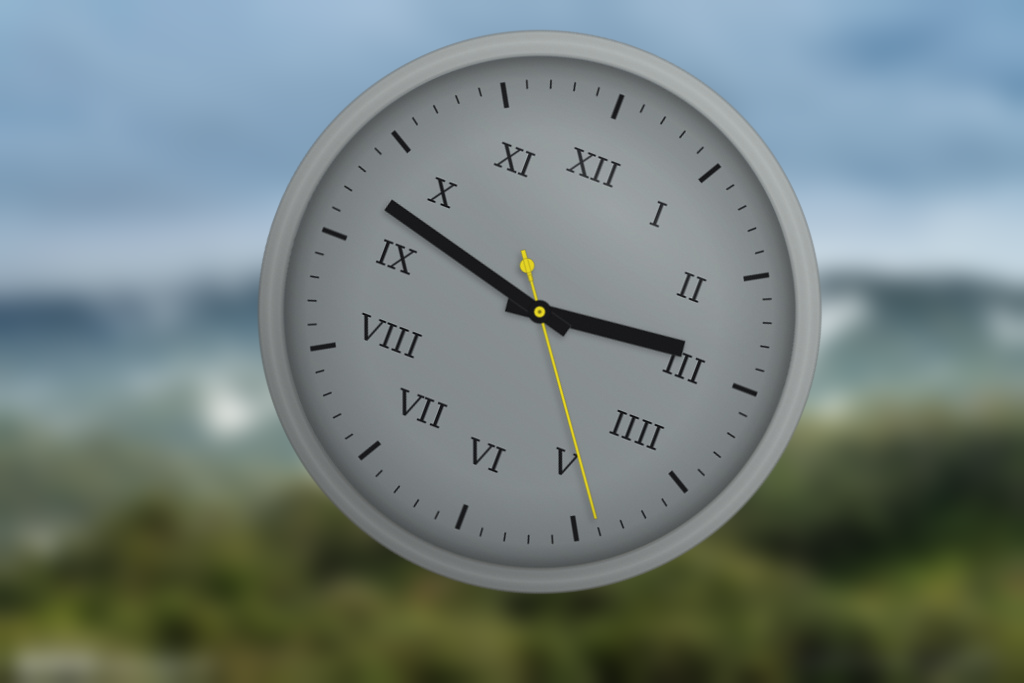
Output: **2:47:24**
